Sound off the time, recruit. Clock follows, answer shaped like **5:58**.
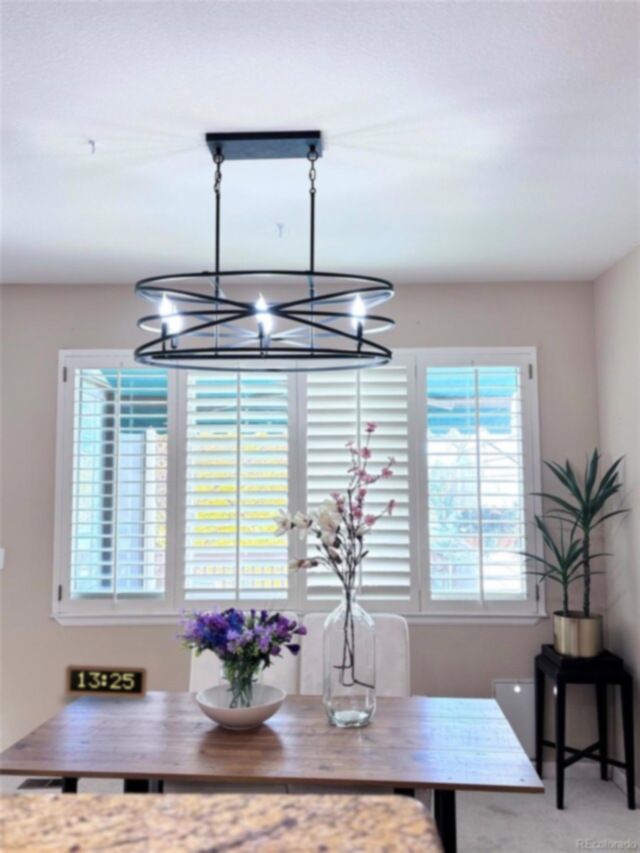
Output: **13:25**
